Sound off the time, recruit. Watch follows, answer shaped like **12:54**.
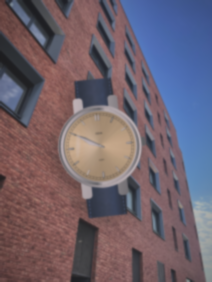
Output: **9:50**
